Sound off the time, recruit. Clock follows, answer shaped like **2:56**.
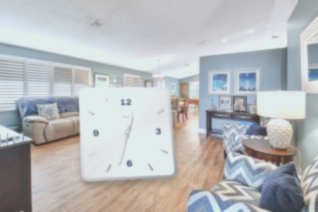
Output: **12:33**
